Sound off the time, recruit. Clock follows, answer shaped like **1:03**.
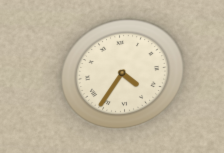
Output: **4:36**
